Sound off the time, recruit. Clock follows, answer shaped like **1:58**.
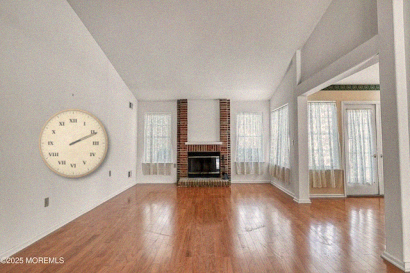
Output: **2:11**
